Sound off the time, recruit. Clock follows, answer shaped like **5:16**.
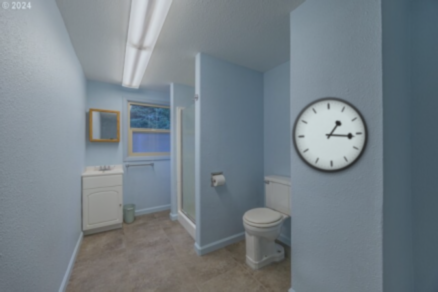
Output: **1:16**
